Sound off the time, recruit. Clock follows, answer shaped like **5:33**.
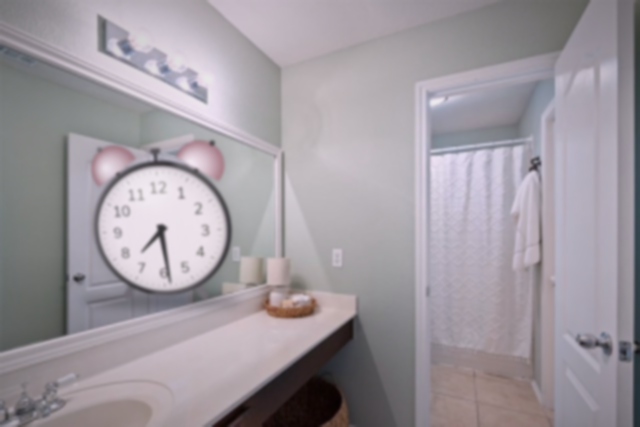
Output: **7:29**
